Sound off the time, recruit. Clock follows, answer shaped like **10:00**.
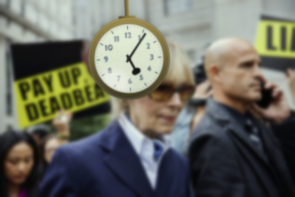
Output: **5:06**
